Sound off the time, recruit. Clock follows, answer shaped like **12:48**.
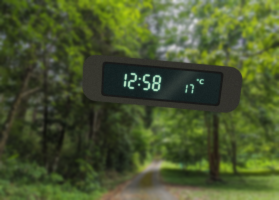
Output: **12:58**
